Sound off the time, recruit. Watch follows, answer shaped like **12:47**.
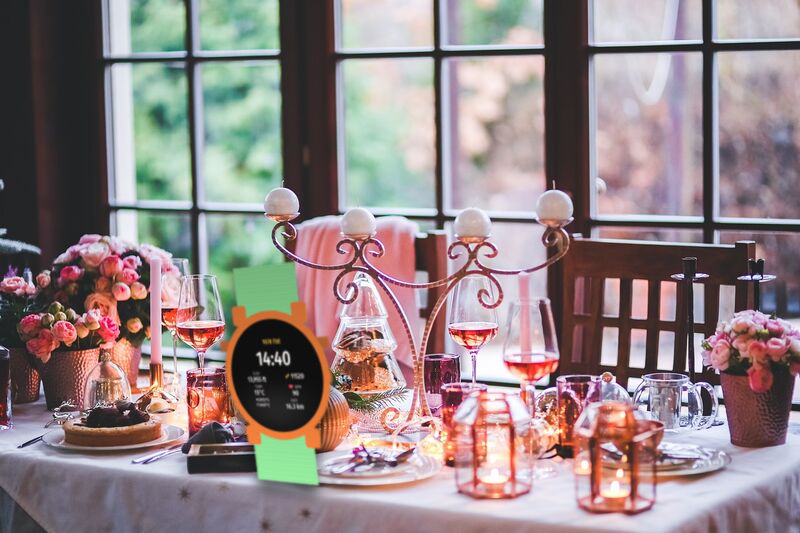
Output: **14:40**
